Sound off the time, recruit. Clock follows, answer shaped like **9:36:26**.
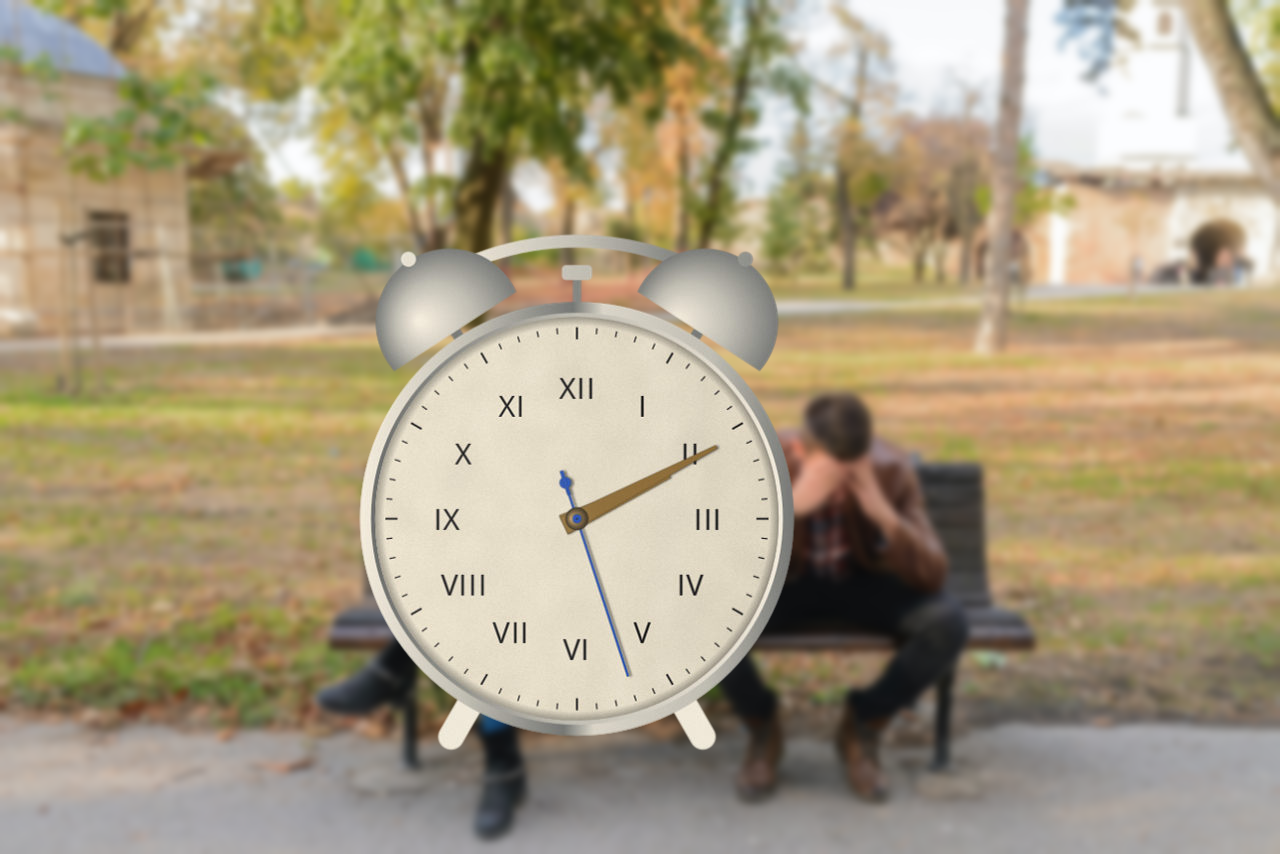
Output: **2:10:27**
